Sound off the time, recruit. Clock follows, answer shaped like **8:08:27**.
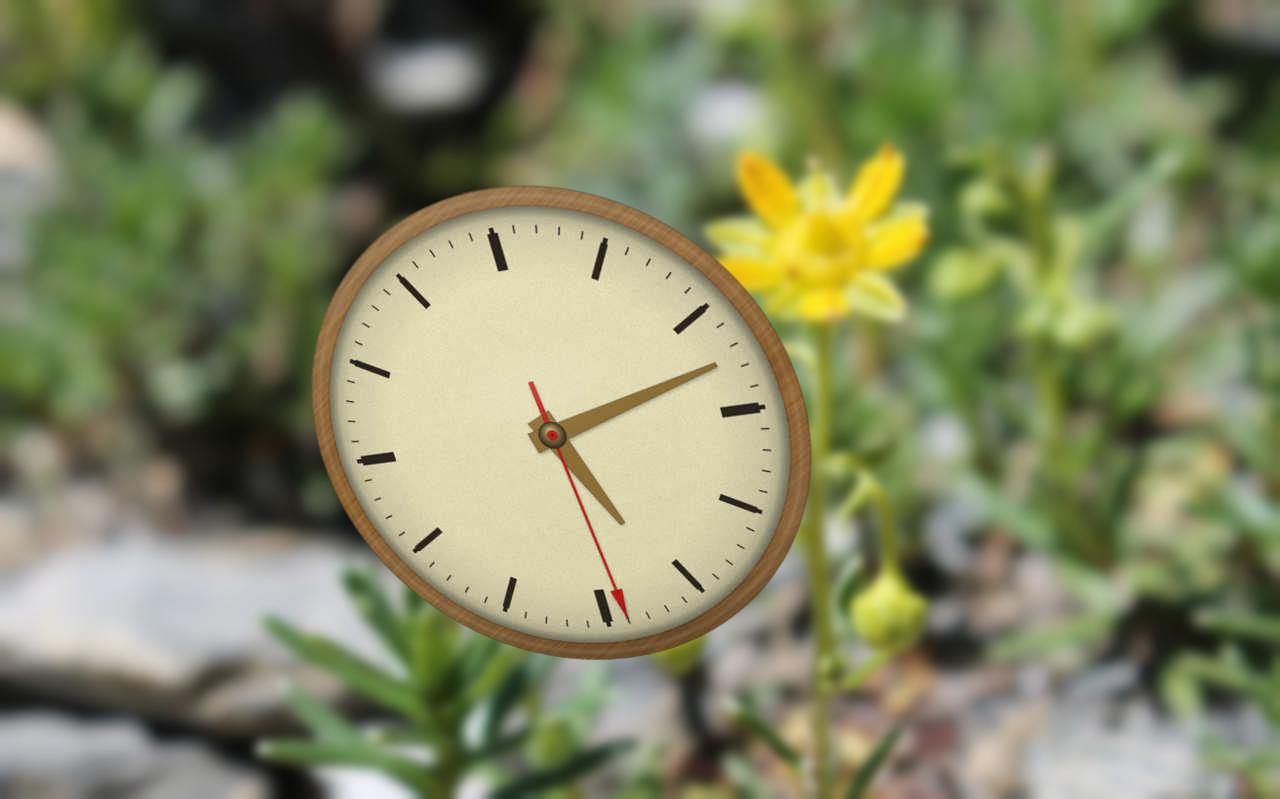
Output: **5:12:29**
